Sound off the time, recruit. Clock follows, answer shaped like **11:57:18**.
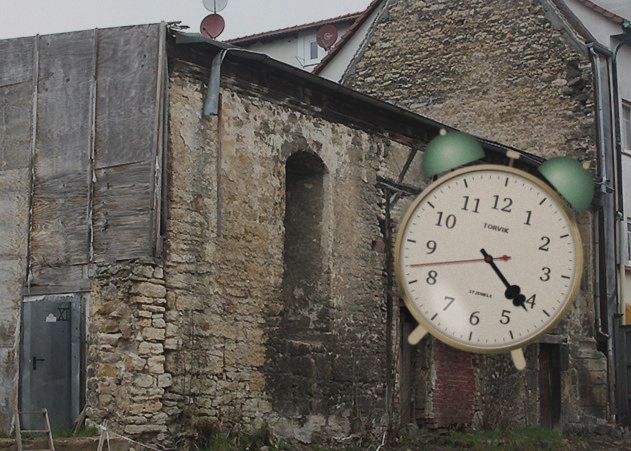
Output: **4:21:42**
